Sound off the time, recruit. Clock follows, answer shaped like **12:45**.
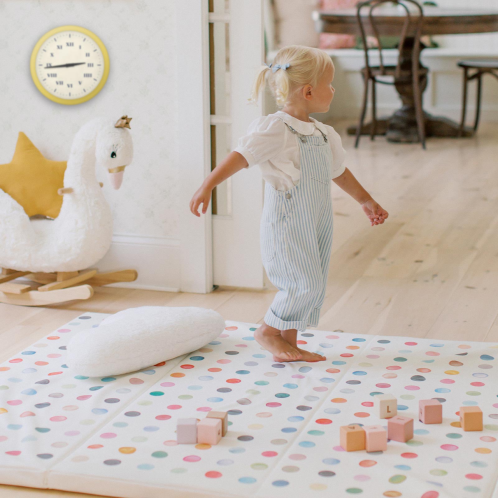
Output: **2:44**
